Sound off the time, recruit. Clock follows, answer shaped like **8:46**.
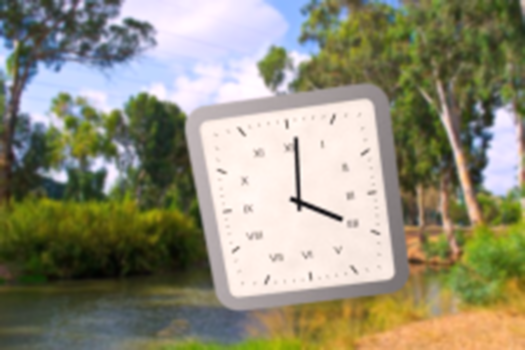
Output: **4:01**
